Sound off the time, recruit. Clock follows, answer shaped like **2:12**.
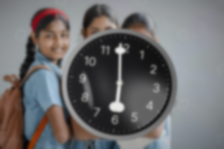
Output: **5:59**
